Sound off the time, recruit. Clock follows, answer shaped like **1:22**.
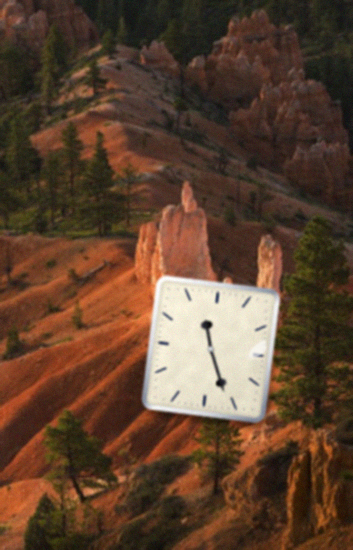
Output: **11:26**
